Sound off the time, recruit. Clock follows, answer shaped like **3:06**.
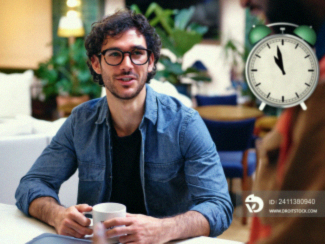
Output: **10:58**
